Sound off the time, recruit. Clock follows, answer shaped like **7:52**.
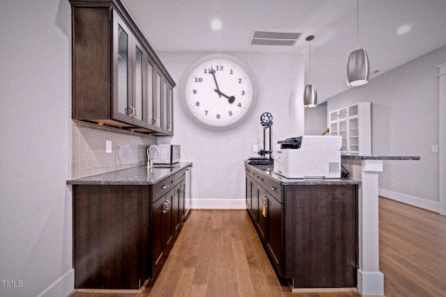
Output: **3:57**
